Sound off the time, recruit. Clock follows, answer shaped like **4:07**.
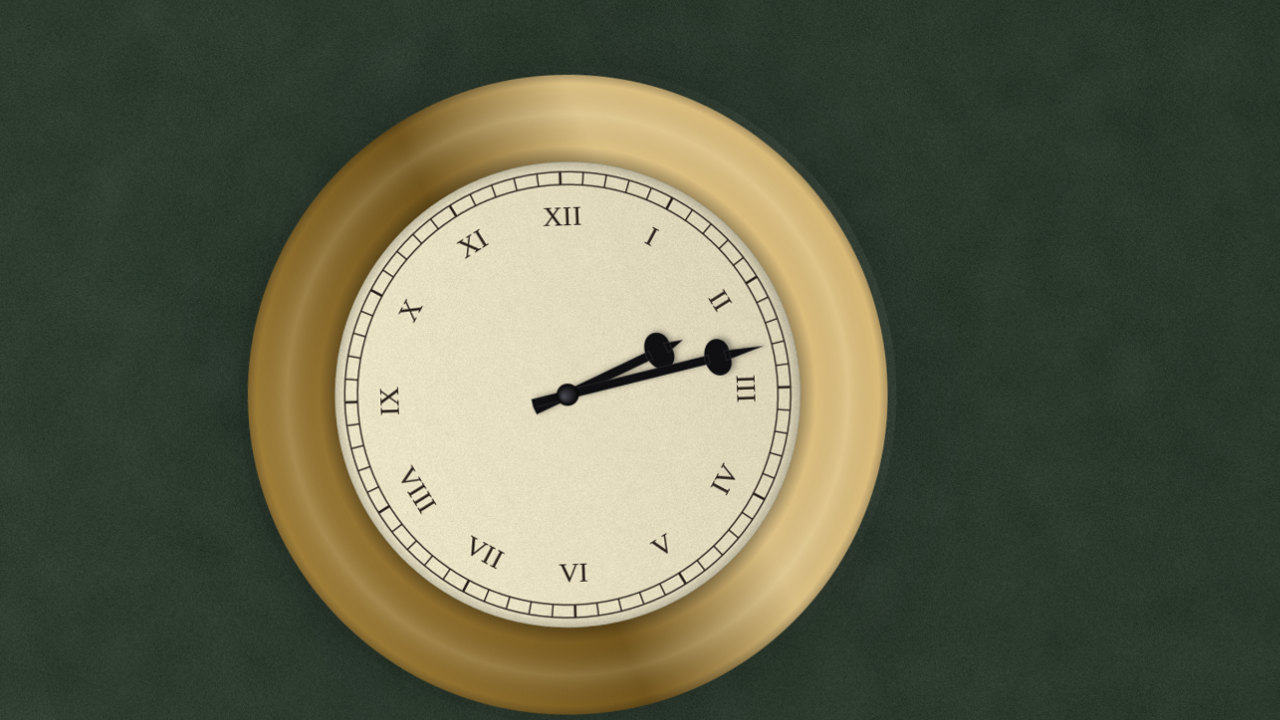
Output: **2:13**
